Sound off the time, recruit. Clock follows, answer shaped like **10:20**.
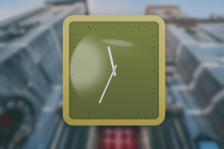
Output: **11:34**
